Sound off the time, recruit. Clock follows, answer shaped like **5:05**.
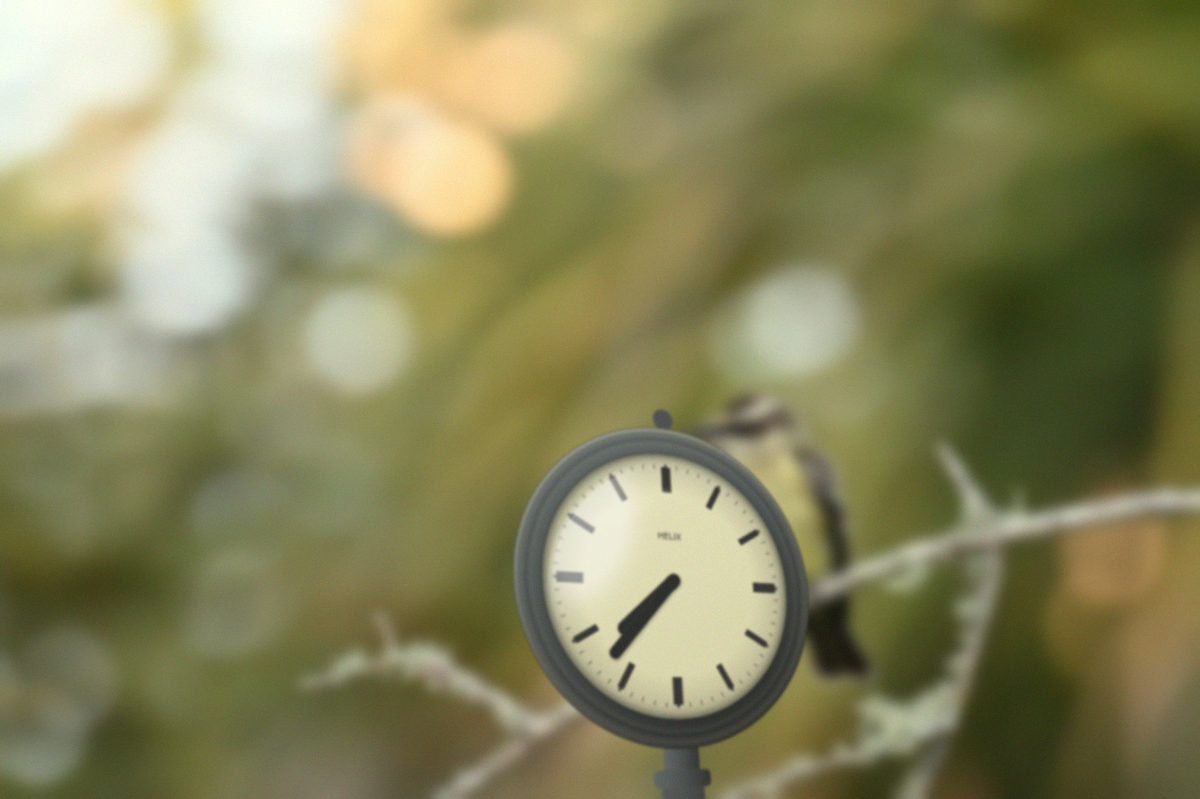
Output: **7:37**
